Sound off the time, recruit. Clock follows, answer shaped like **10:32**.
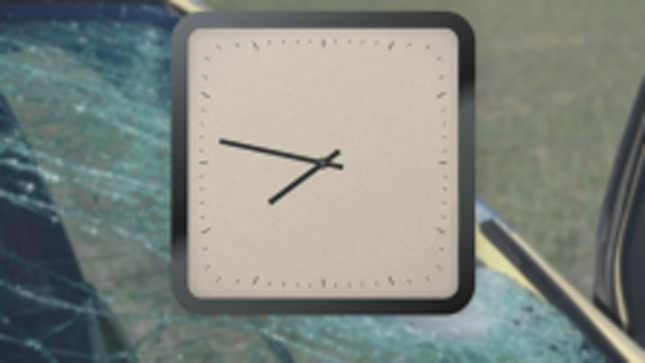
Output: **7:47**
